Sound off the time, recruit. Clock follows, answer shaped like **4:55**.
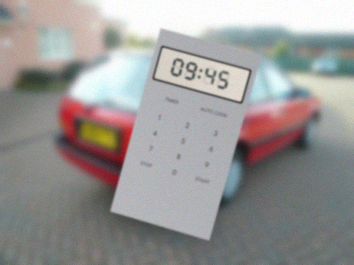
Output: **9:45**
